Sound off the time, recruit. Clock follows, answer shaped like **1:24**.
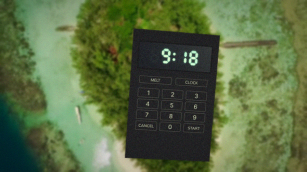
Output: **9:18**
